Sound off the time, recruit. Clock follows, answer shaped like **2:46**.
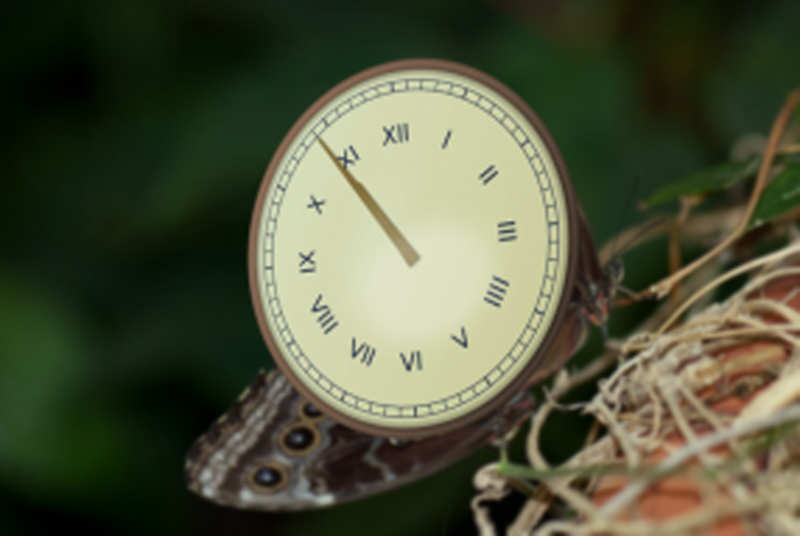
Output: **10:54**
